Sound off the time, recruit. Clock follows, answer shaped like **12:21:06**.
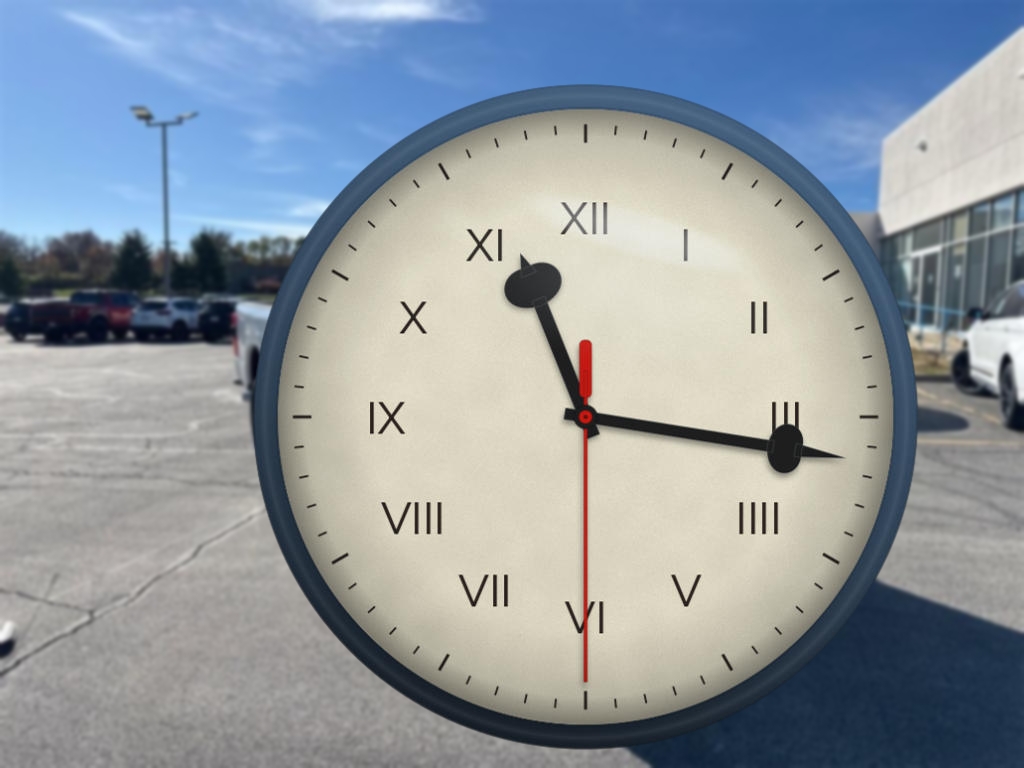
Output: **11:16:30**
